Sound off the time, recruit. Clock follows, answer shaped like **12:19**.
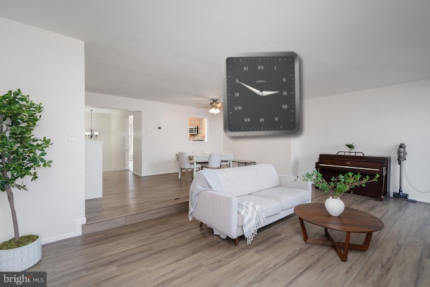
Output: **2:50**
